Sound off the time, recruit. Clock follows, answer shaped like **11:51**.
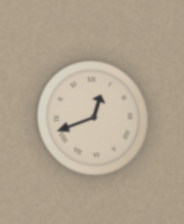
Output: **12:42**
